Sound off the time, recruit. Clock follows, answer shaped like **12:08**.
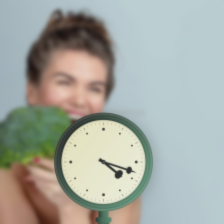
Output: **4:18**
